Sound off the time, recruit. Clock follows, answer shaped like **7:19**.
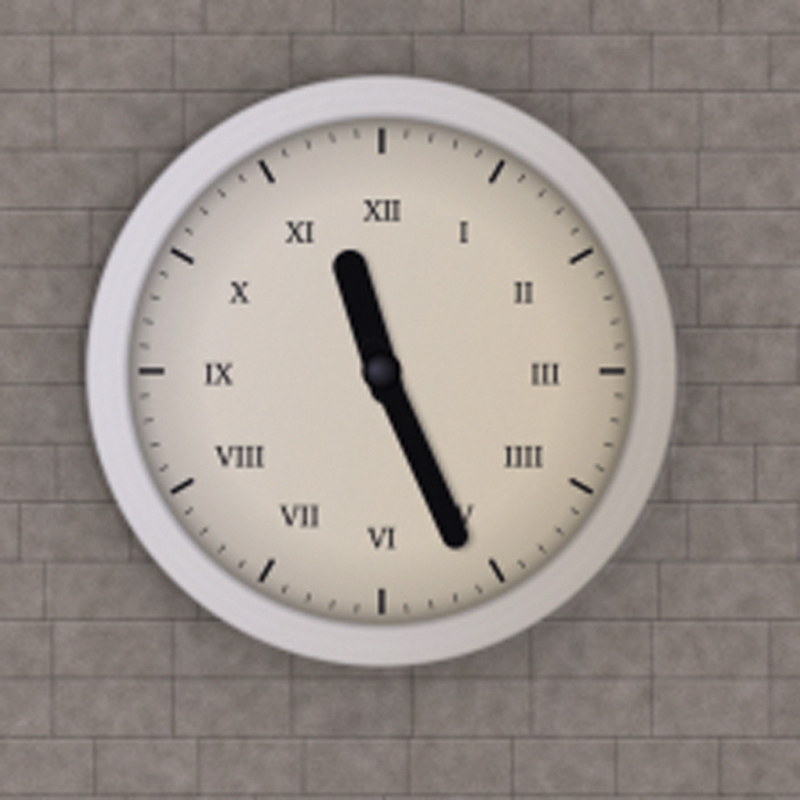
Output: **11:26**
